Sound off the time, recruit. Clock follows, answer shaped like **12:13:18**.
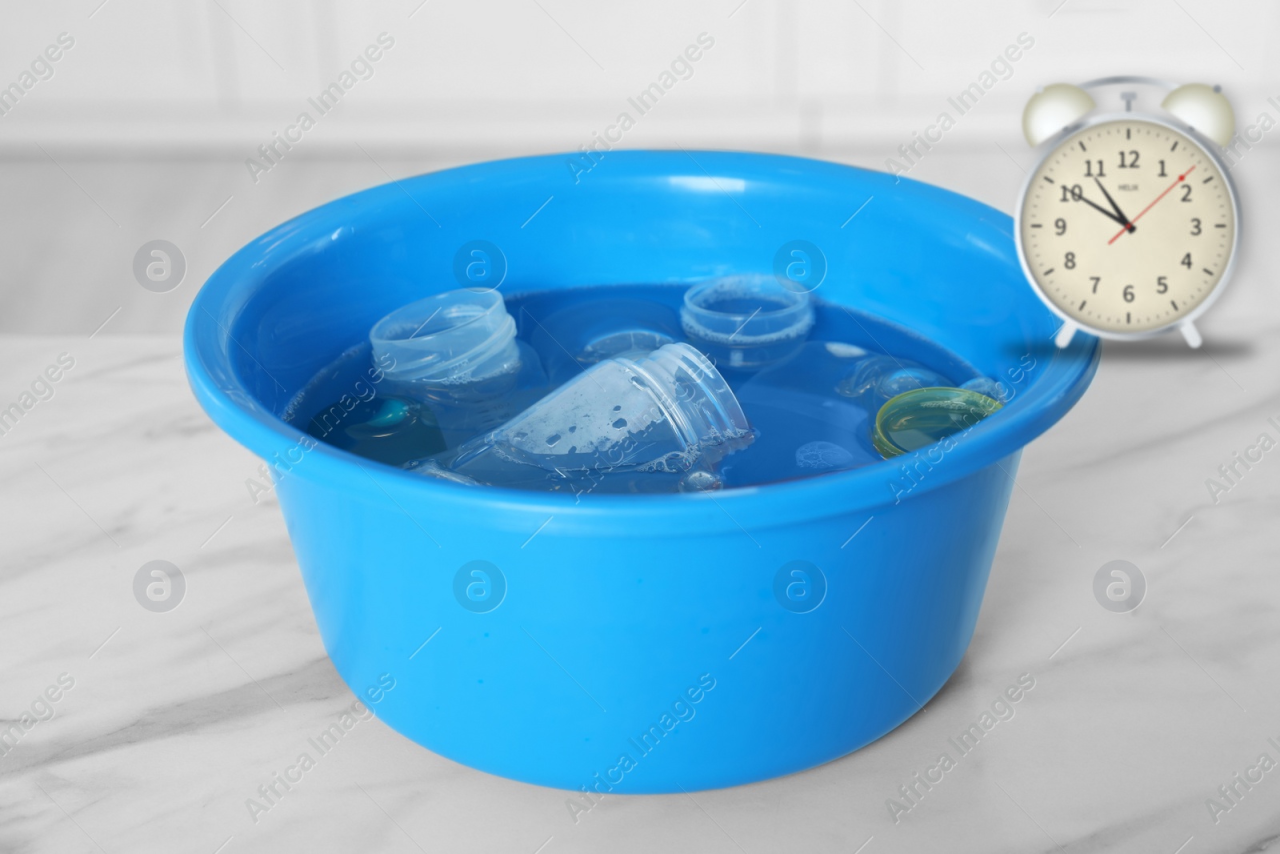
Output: **10:50:08**
